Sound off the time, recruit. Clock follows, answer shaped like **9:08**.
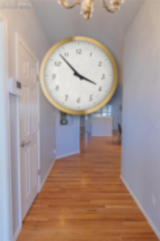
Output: **3:53**
